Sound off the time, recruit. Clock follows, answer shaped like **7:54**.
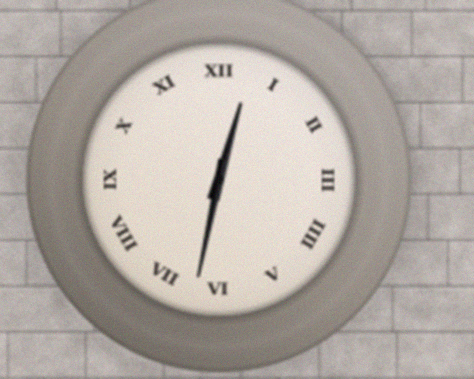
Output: **12:32**
